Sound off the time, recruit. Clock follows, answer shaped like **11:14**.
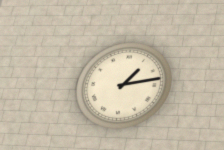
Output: **1:13**
